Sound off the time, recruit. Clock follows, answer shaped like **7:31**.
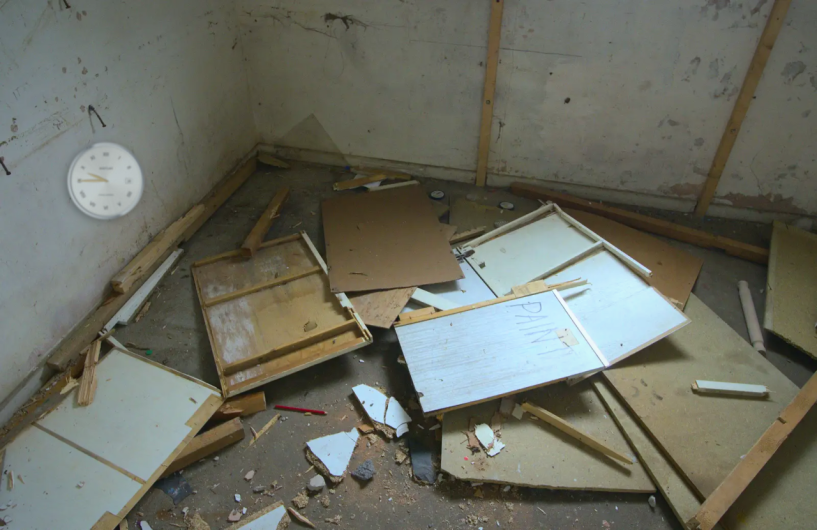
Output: **9:45**
